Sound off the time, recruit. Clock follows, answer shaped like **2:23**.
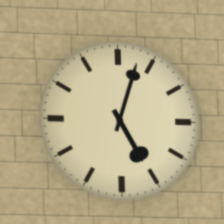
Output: **5:03**
